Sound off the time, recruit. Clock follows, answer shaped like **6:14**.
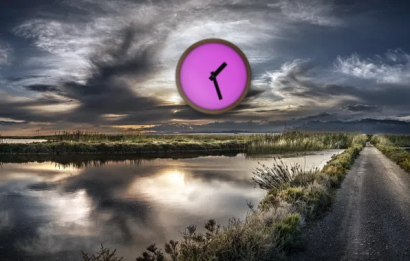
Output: **1:27**
